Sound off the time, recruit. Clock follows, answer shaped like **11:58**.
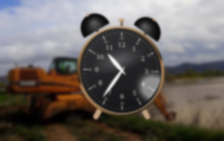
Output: **10:36**
